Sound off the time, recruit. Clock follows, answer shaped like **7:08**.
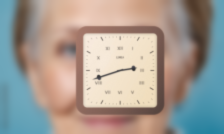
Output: **2:42**
